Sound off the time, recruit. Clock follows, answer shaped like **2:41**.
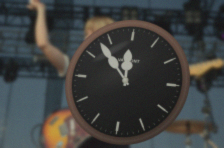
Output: **11:53**
